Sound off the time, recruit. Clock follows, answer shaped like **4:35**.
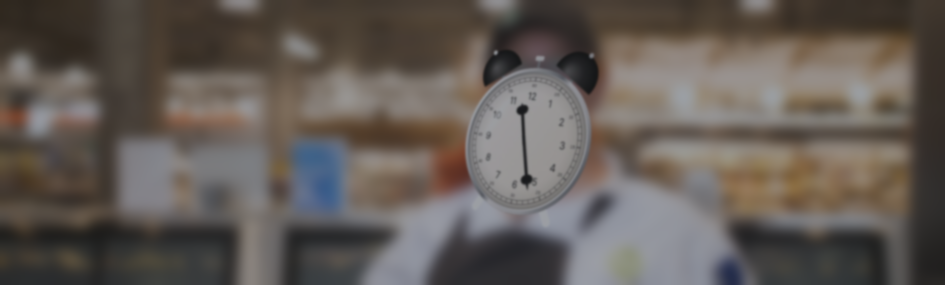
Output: **11:27**
